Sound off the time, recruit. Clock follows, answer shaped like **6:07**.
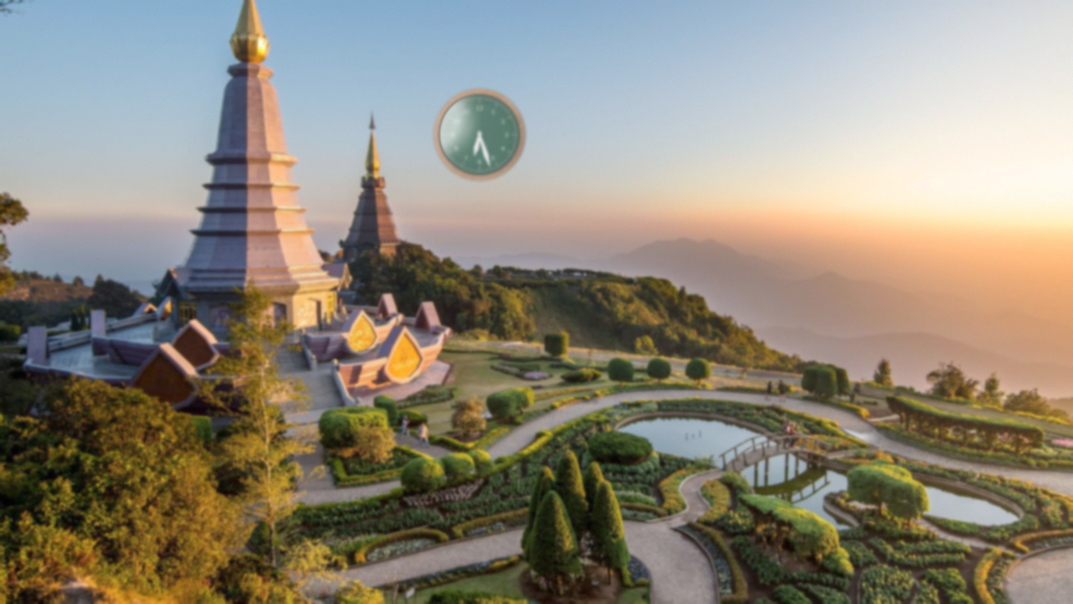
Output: **6:27**
